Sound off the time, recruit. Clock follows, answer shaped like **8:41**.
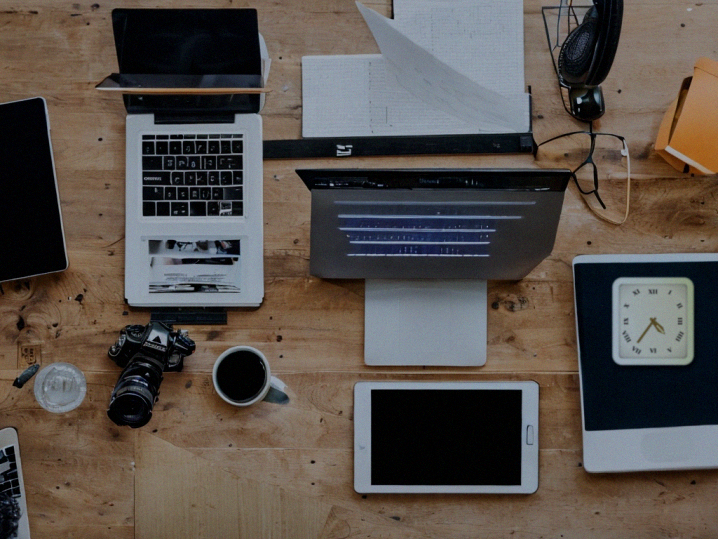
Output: **4:36**
